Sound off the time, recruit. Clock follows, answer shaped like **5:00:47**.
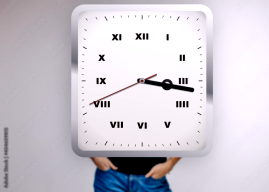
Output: **3:16:41**
